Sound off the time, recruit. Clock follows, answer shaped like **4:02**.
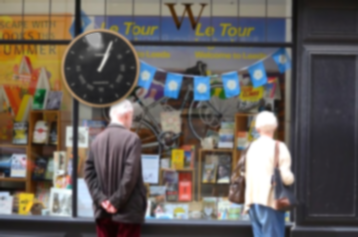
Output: **1:04**
